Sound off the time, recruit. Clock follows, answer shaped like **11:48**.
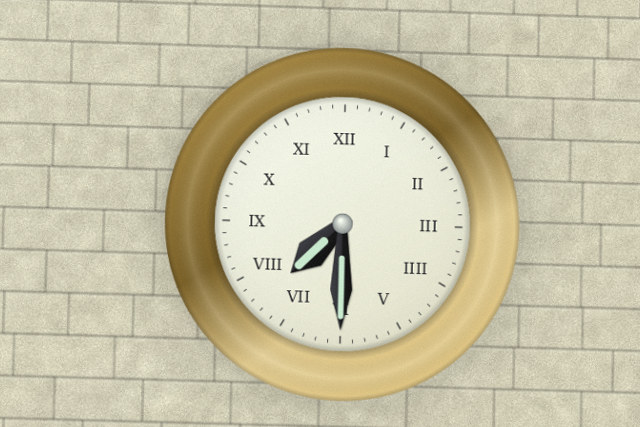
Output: **7:30**
